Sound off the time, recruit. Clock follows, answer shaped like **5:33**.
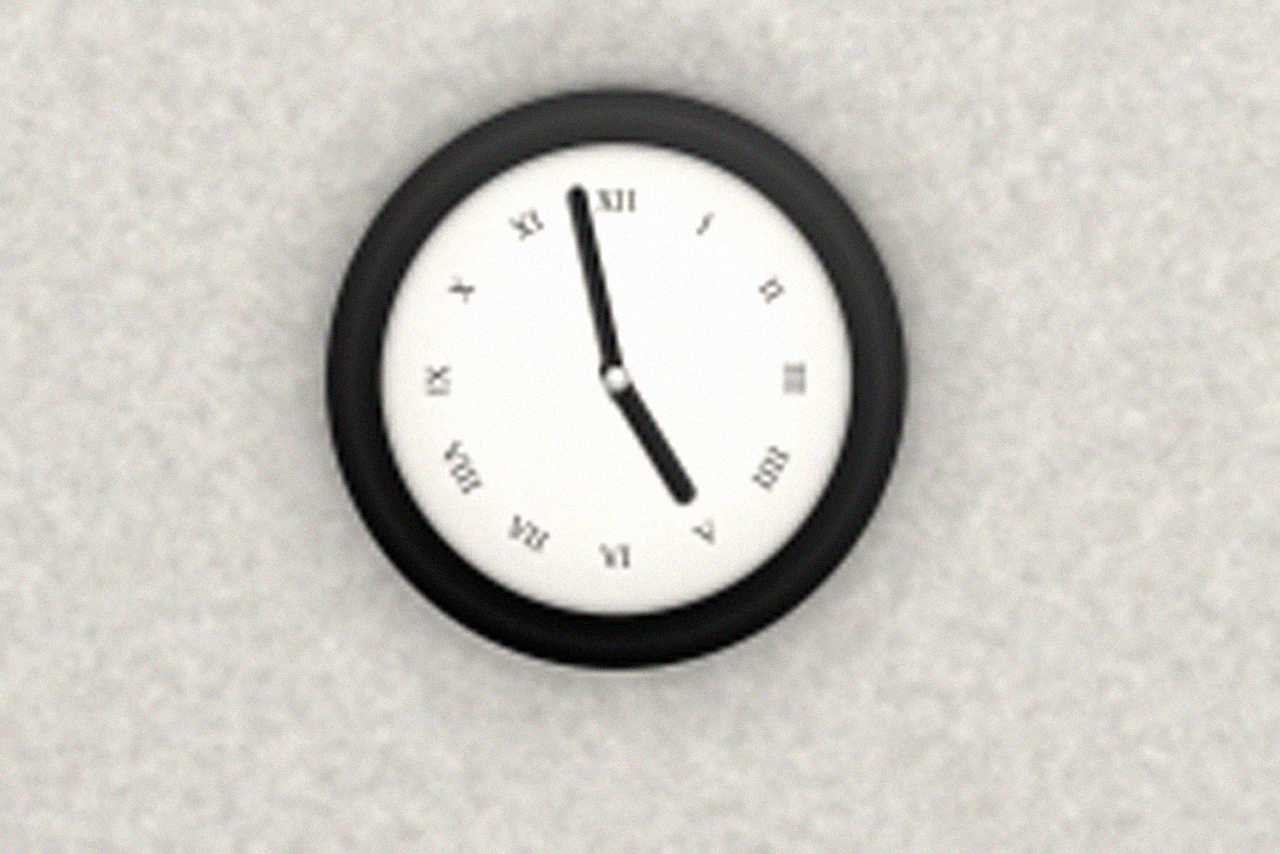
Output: **4:58**
